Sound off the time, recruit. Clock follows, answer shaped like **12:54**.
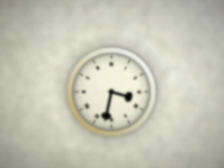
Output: **3:32**
